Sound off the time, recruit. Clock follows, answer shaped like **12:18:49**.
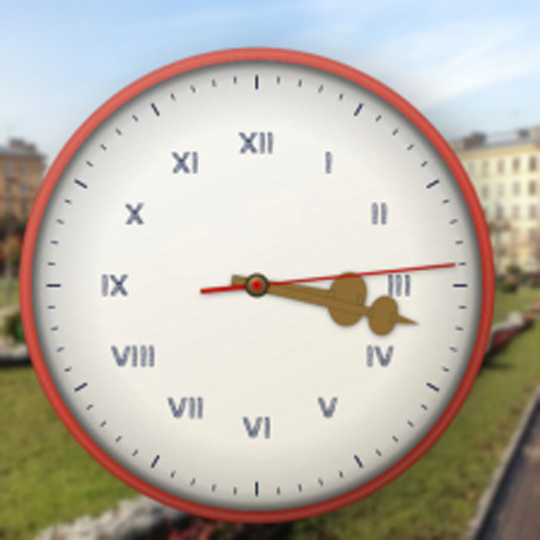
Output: **3:17:14**
